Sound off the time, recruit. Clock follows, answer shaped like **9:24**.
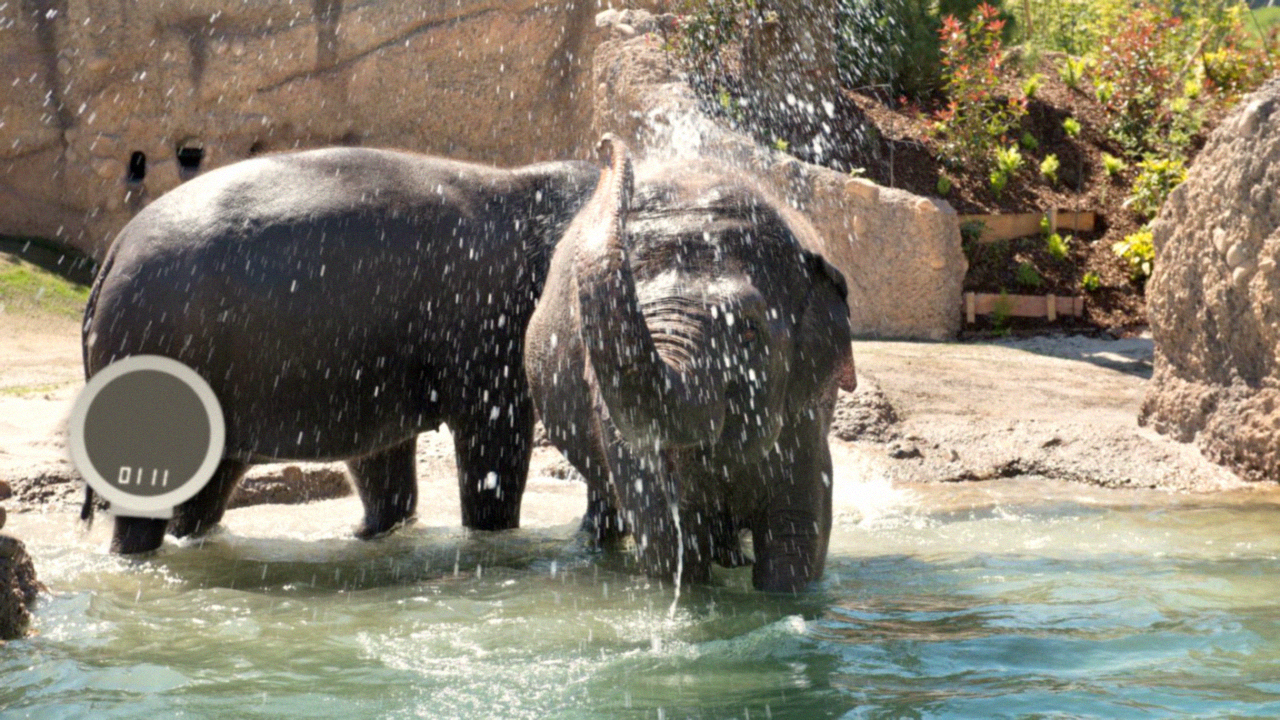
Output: **1:11**
